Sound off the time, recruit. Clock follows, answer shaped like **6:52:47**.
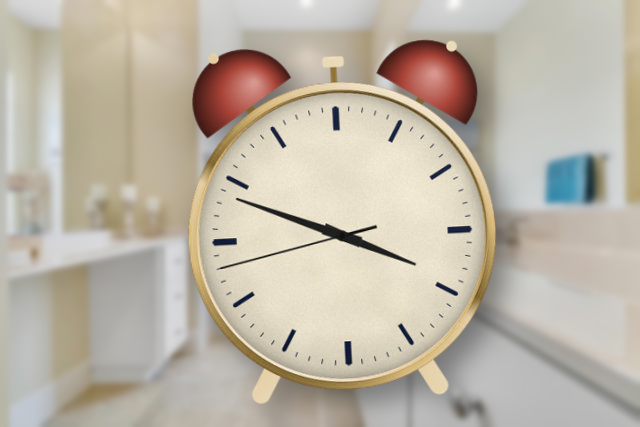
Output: **3:48:43**
